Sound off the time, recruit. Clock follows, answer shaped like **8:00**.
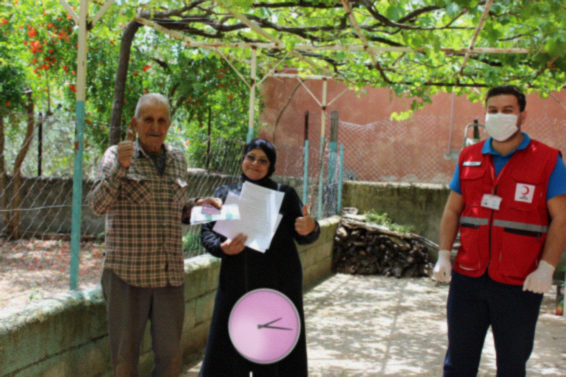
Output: **2:16**
